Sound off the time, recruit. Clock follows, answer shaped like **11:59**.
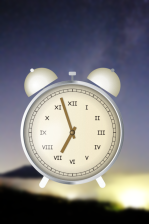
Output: **6:57**
